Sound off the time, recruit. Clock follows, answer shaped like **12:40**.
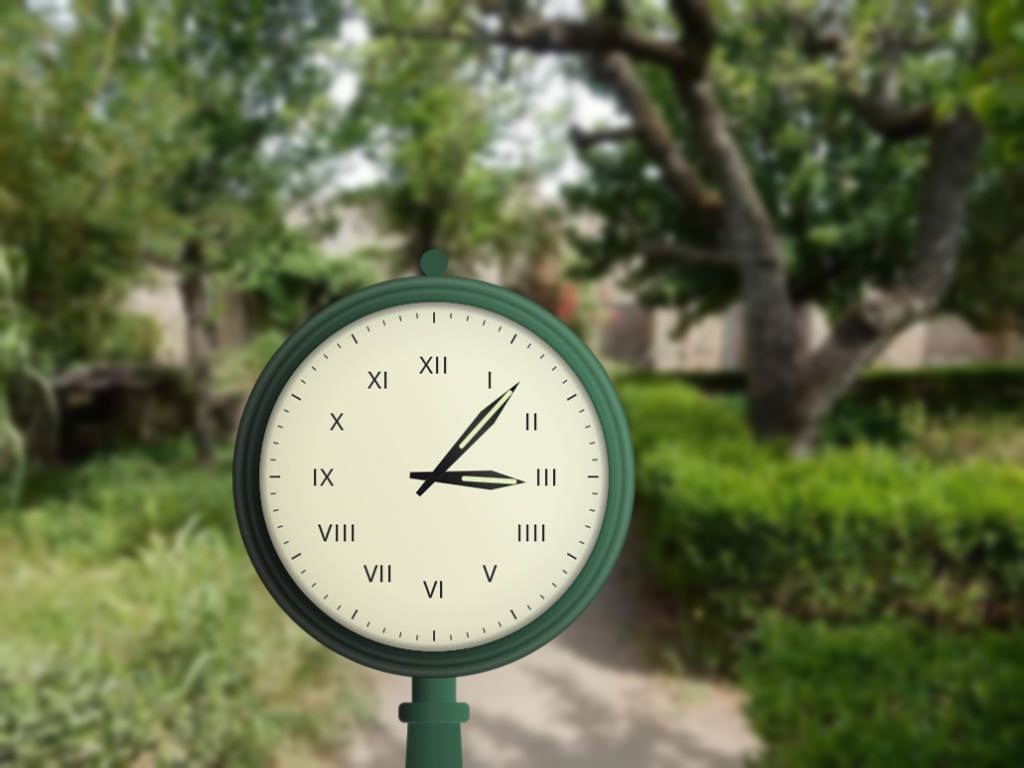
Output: **3:07**
